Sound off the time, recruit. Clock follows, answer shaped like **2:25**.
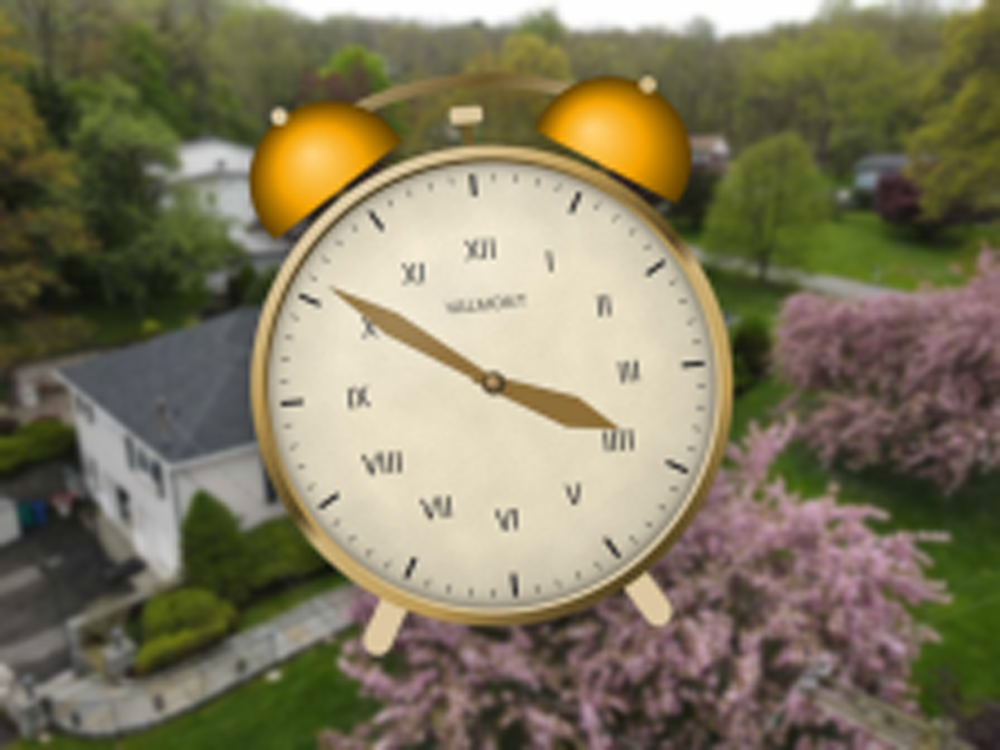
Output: **3:51**
